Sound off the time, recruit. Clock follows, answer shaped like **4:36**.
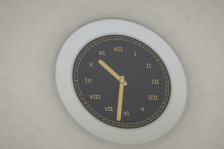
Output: **10:32**
